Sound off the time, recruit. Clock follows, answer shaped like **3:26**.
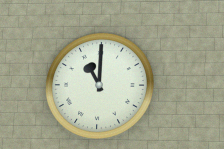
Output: **11:00**
